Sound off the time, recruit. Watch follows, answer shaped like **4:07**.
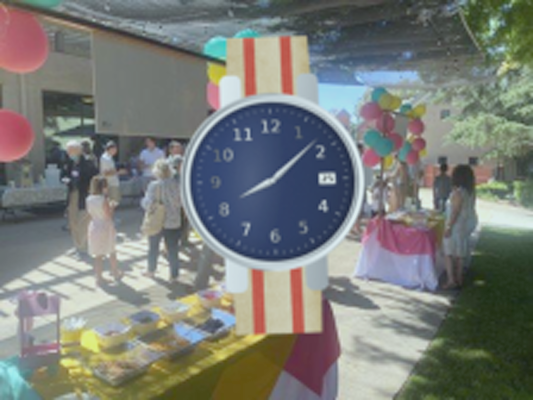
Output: **8:08**
